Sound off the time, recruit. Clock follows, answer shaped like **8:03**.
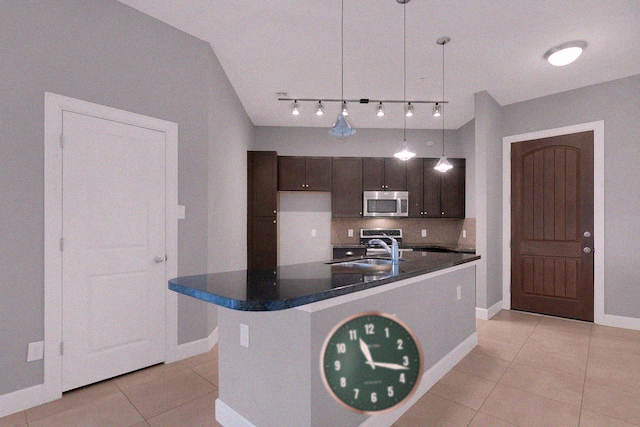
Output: **11:17**
